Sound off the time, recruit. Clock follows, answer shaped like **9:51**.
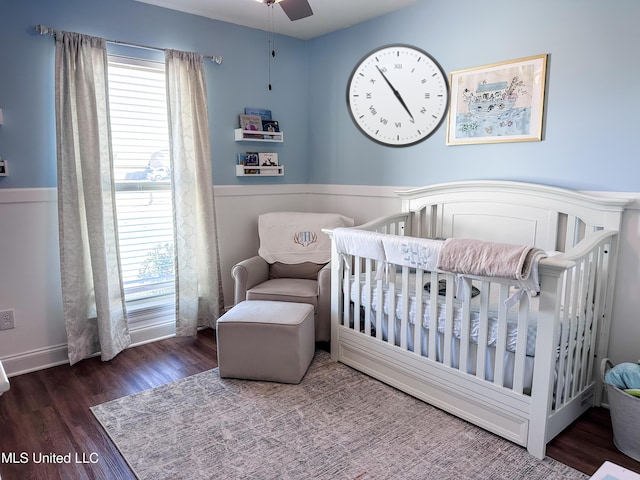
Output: **4:54**
